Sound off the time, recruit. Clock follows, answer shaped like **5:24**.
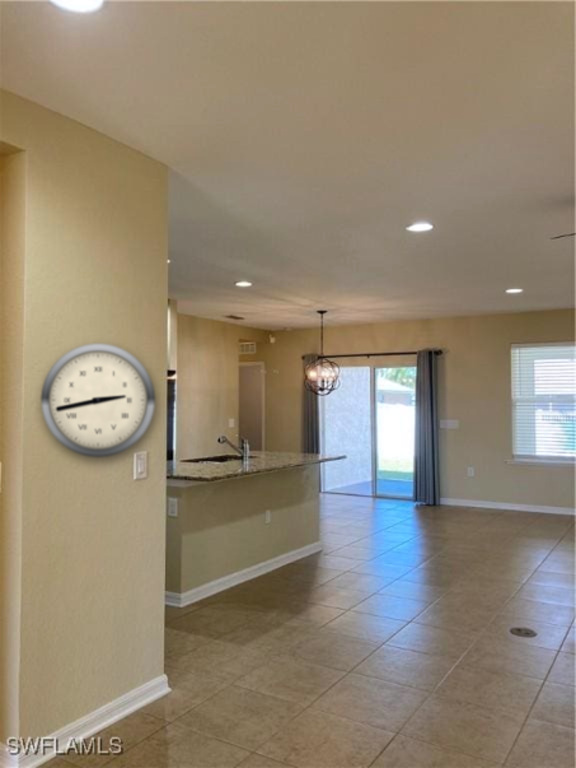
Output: **2:43**
